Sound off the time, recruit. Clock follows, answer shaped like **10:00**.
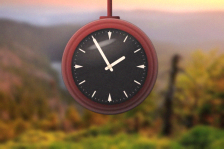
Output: **1:55**
